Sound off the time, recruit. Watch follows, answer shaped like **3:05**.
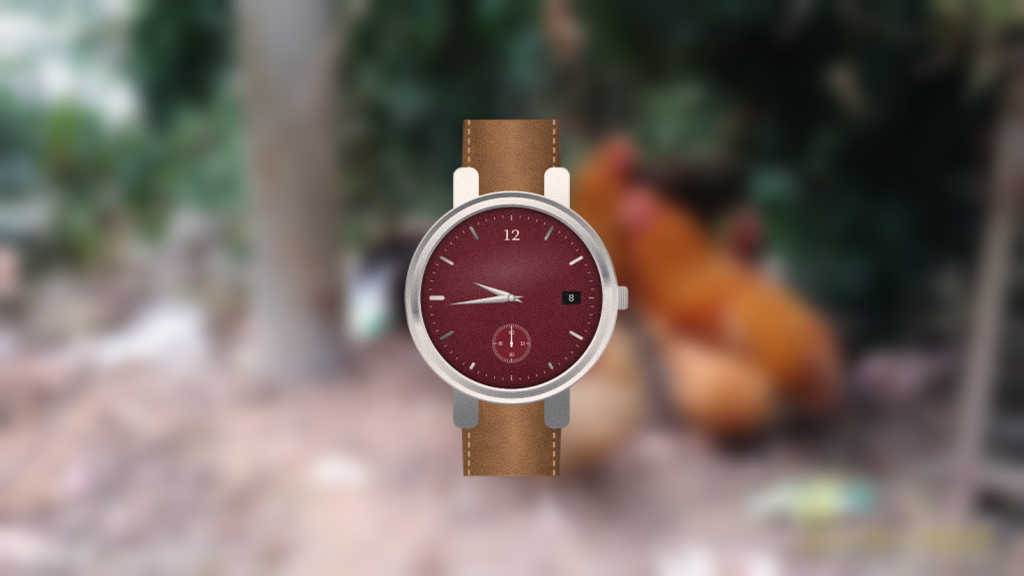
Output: **9:44**
